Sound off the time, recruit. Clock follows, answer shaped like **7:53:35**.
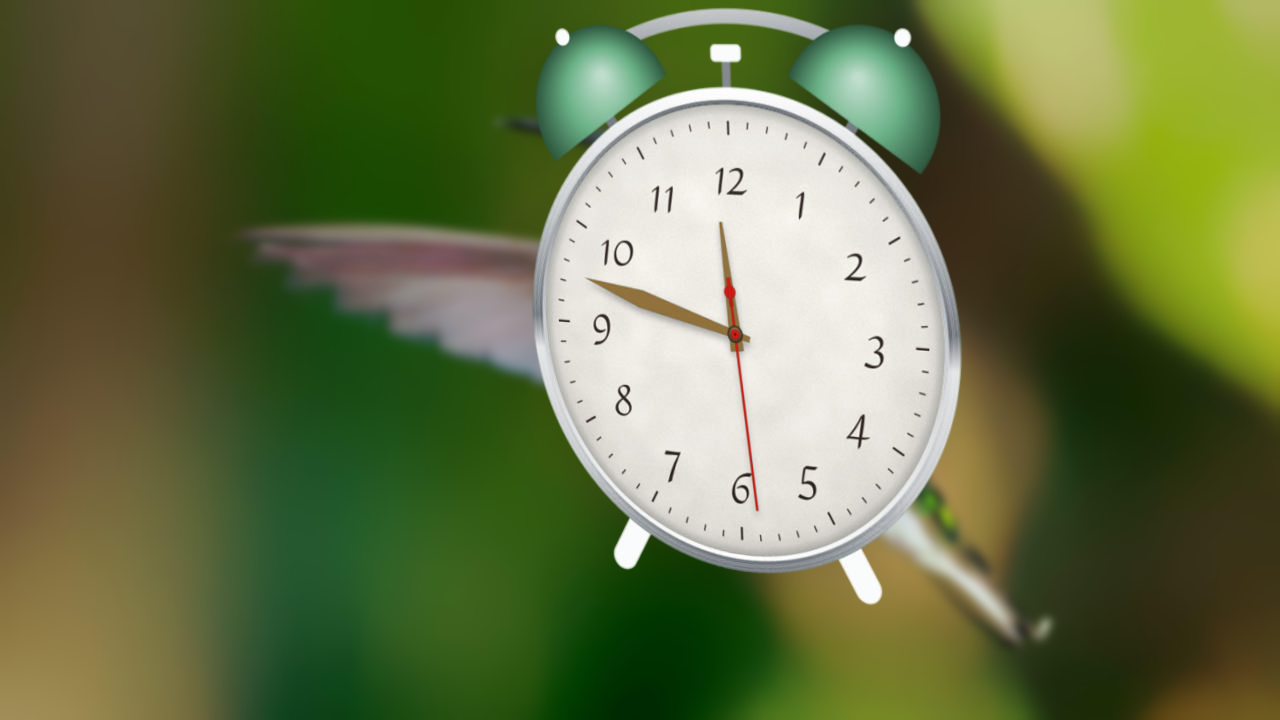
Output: **11:47:29**
